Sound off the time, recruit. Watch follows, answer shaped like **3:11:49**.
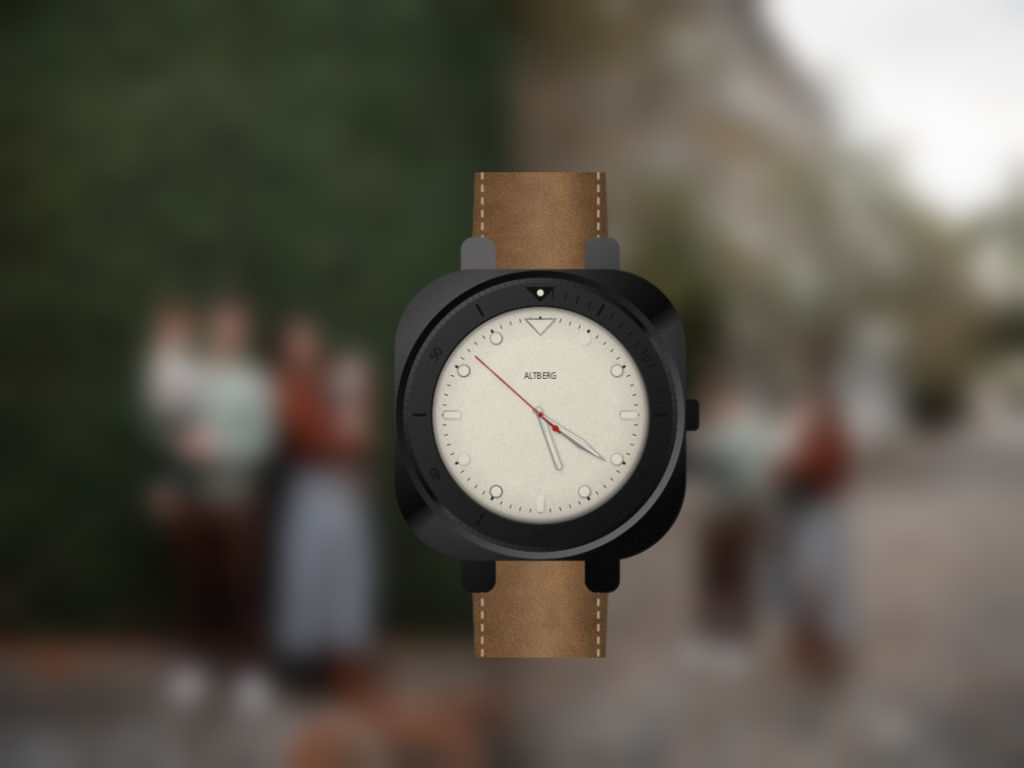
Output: **5:20:52**
